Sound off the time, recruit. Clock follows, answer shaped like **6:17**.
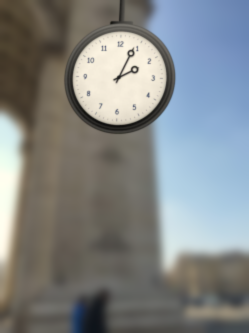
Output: **2:04**
